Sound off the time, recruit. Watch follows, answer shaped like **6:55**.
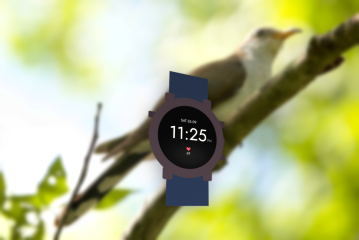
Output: **11:25**
